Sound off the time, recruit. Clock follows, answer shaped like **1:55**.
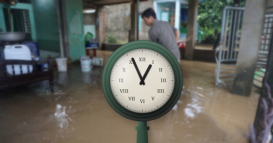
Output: **12:56**
